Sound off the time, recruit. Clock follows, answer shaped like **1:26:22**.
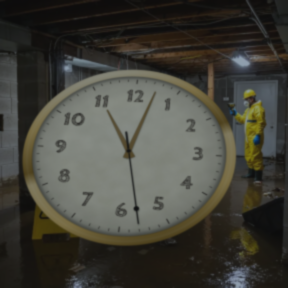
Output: **11:02:28**
